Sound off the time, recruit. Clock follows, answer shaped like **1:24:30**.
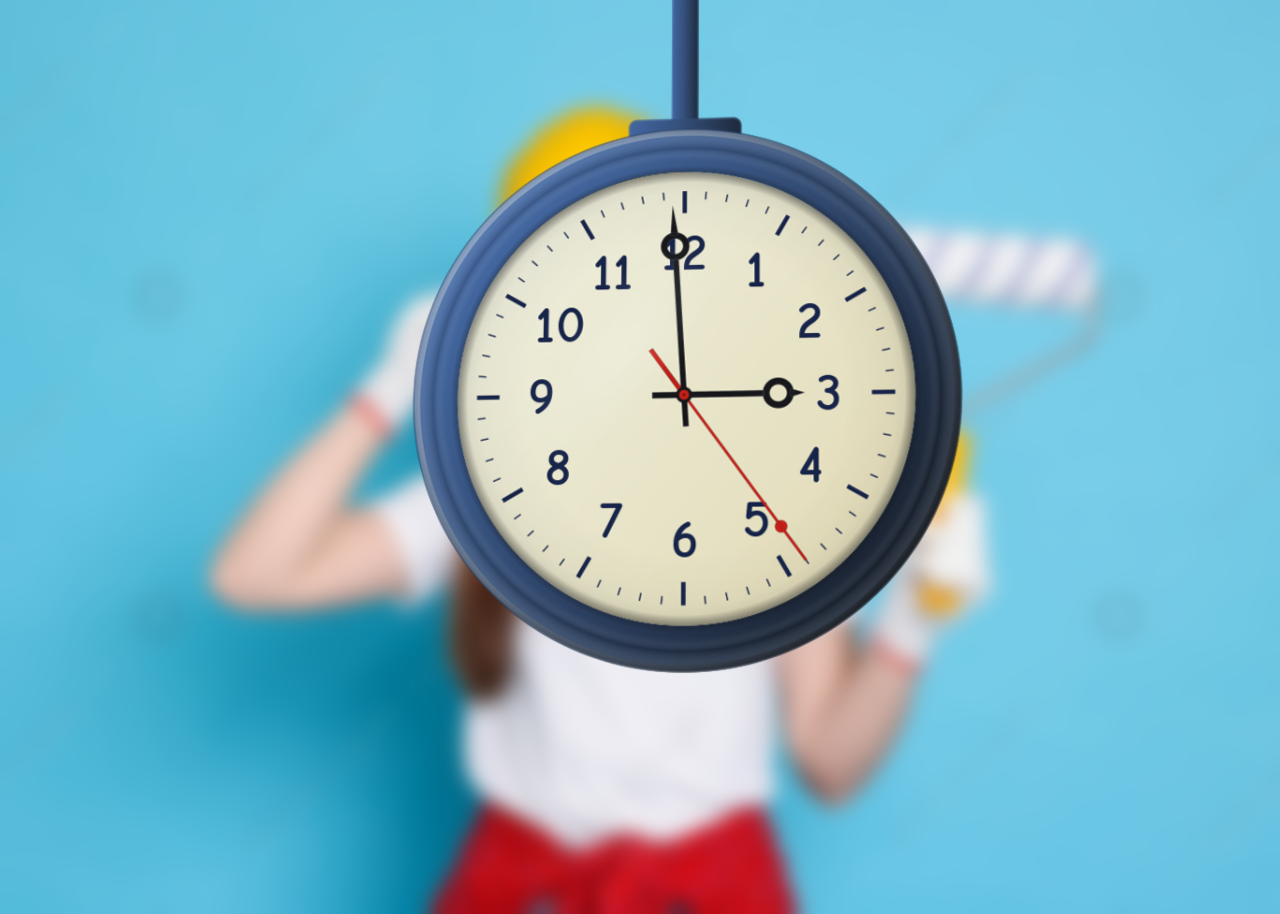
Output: **2:59:24**
